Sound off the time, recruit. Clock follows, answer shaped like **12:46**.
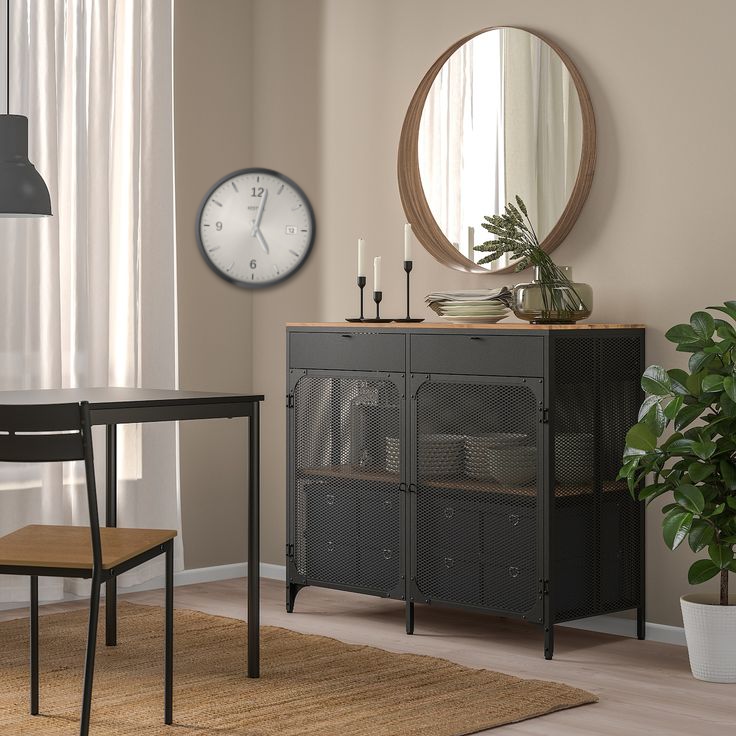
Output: **5:02**
